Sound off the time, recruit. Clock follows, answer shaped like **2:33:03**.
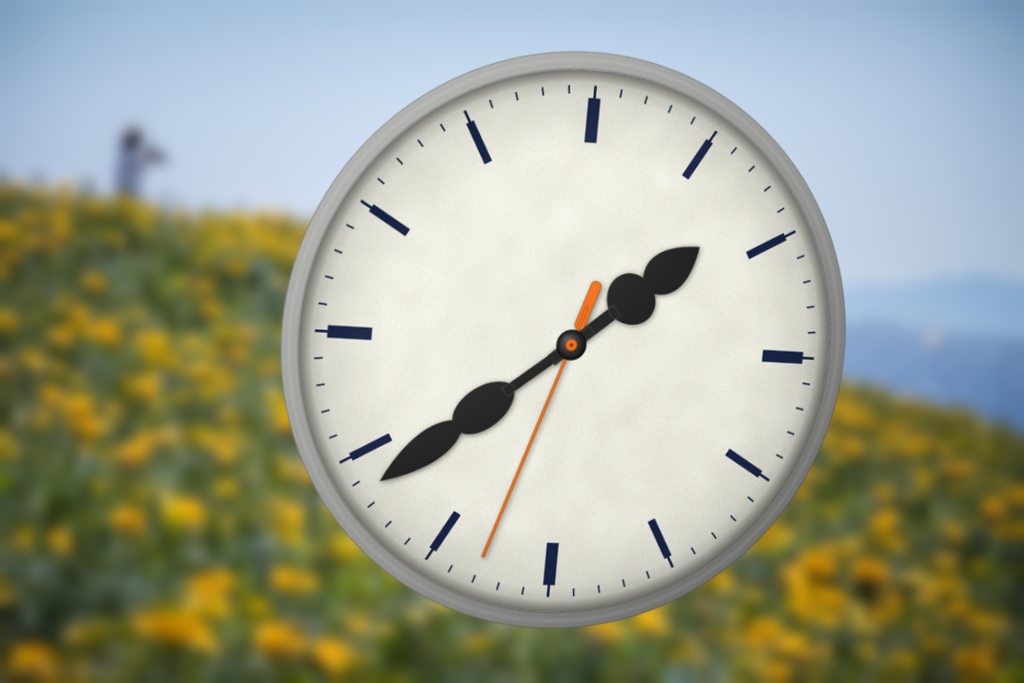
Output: **1:38:33**
